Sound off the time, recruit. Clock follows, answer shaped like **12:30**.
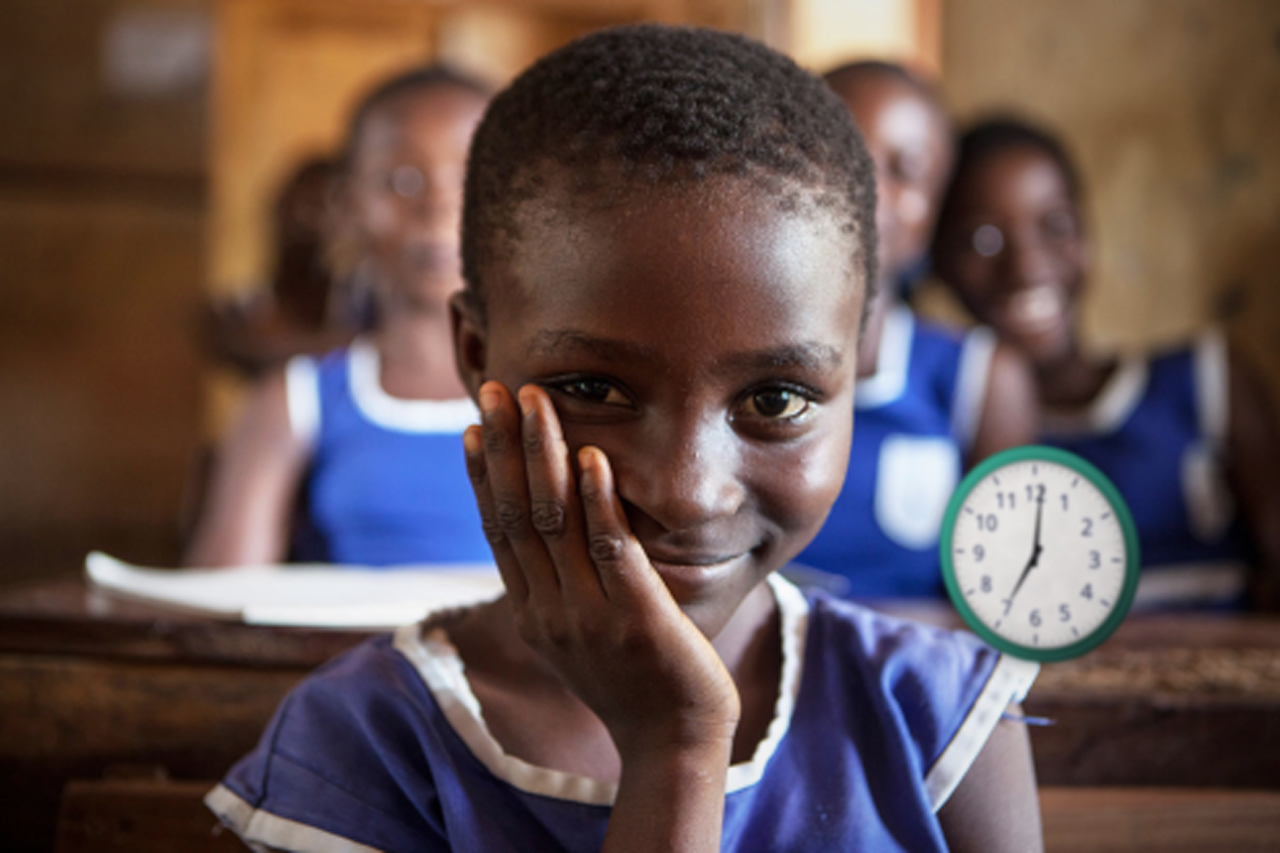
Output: **7:01**
